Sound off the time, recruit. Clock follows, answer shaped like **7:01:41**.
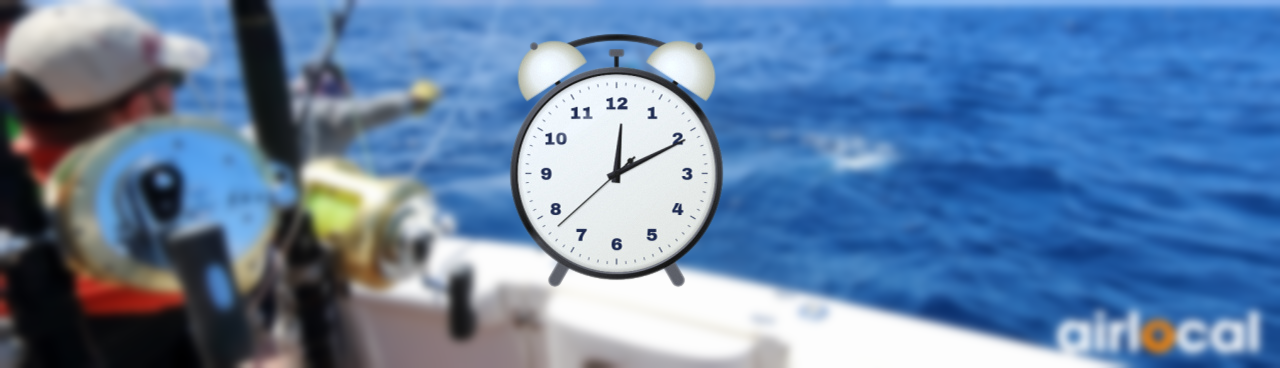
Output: **12:10:38**
